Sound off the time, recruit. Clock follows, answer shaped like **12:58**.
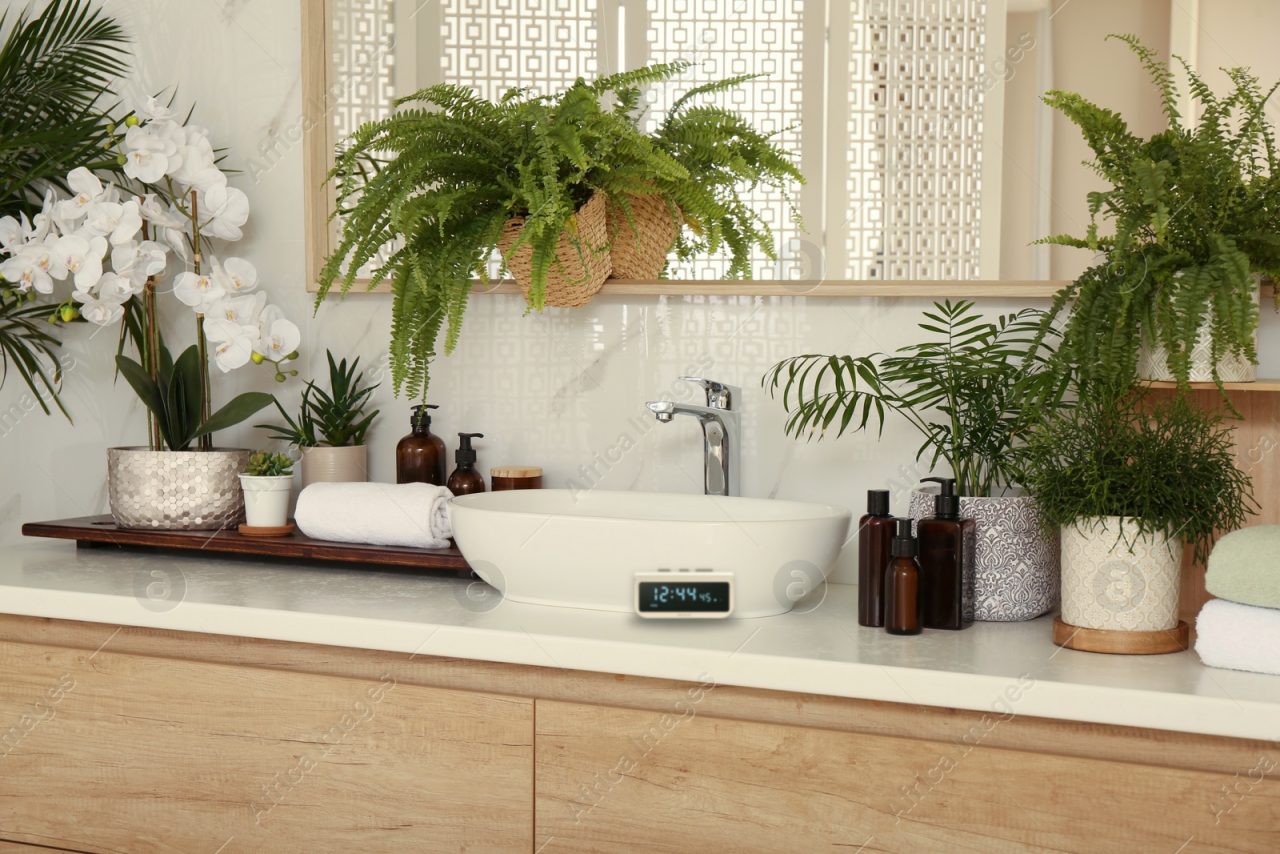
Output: **12:44**
